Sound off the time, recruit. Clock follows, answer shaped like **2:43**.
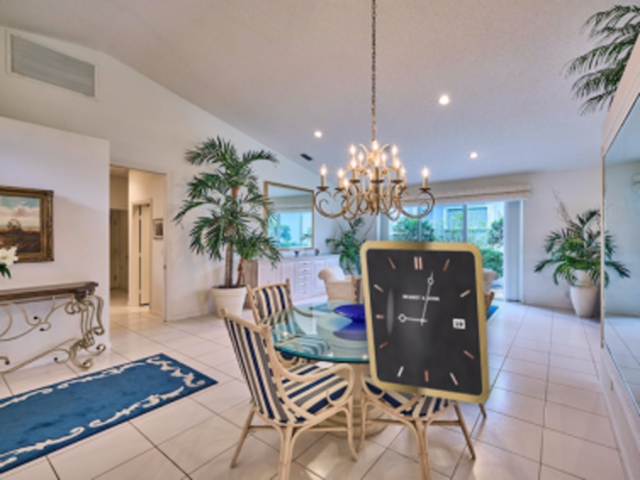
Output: **9:03**
